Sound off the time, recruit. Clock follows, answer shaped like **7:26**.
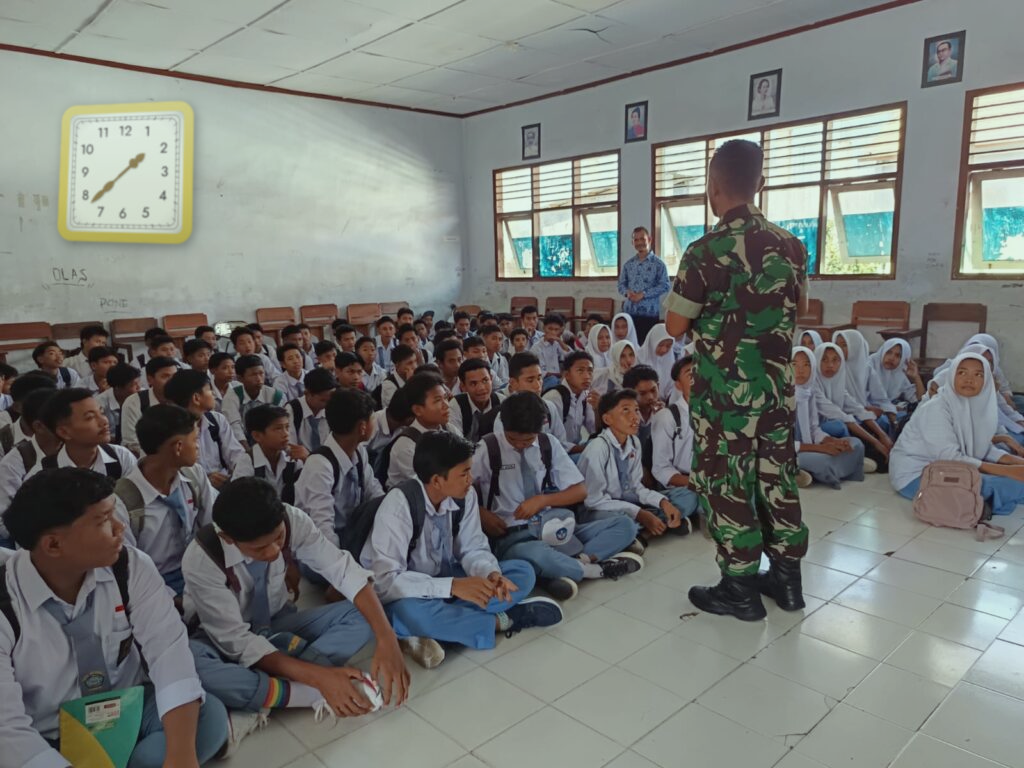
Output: **1:38**
